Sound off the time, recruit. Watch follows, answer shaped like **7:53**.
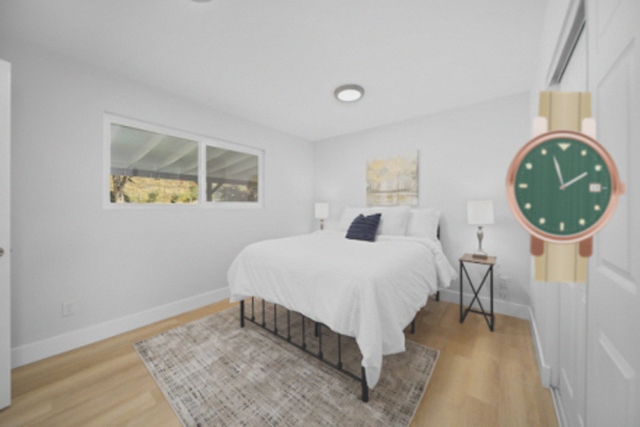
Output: **1:57**
